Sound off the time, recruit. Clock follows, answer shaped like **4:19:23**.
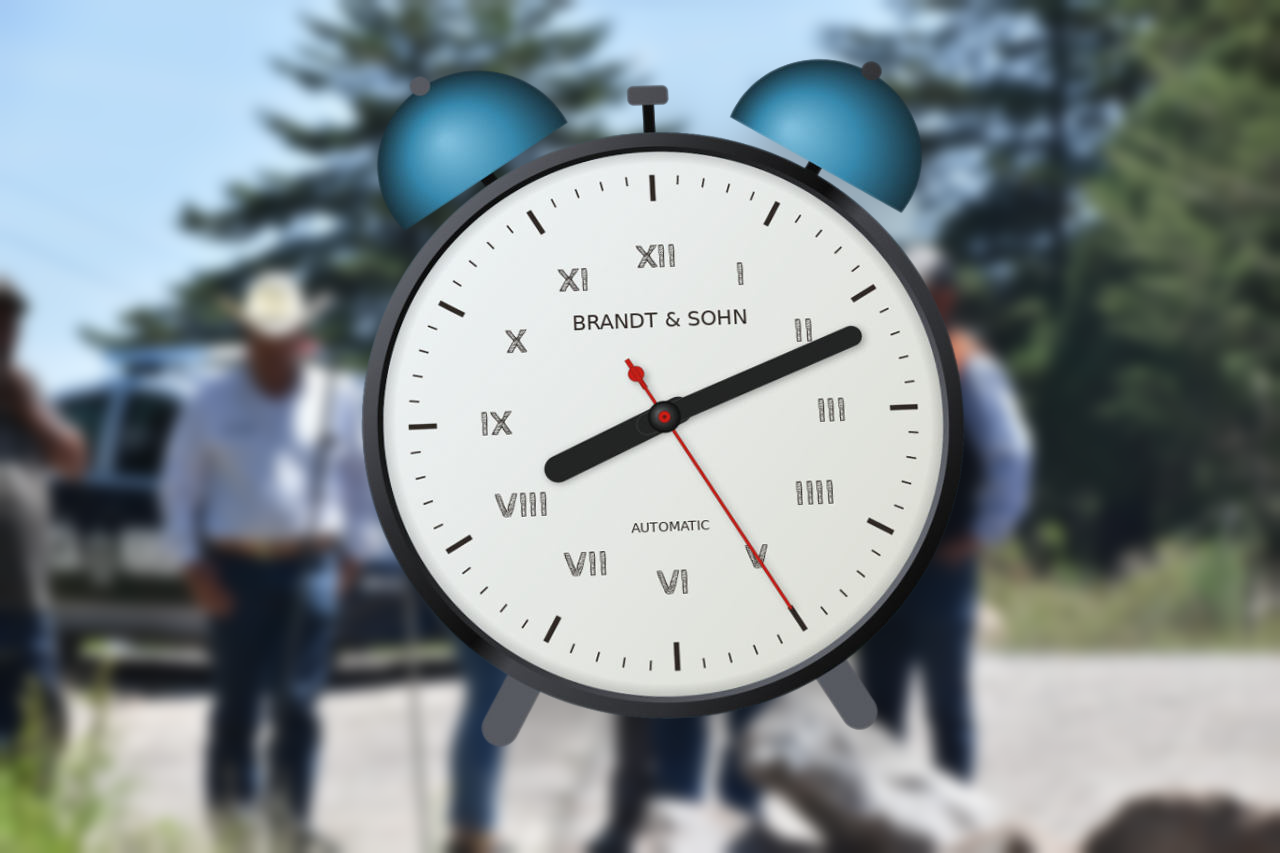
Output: **8:11:25**
